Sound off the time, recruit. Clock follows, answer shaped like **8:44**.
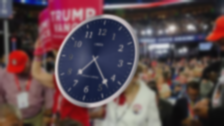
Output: **7:23**
